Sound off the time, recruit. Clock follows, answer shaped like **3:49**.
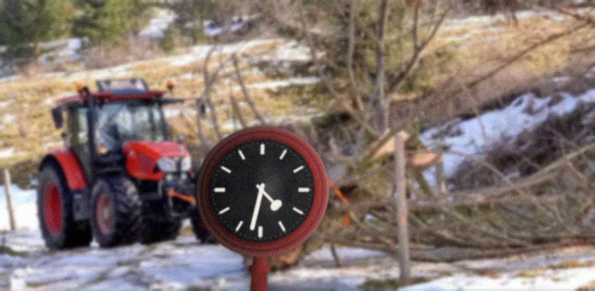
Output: **4:32**
